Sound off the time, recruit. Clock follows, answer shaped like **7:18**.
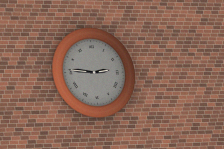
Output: **2:46**
